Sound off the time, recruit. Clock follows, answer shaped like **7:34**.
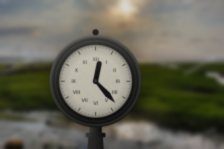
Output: **12:23**
